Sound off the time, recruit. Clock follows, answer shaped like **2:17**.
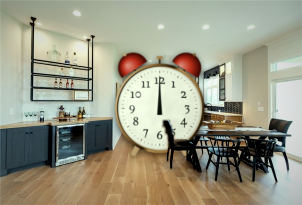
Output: **12:00**
